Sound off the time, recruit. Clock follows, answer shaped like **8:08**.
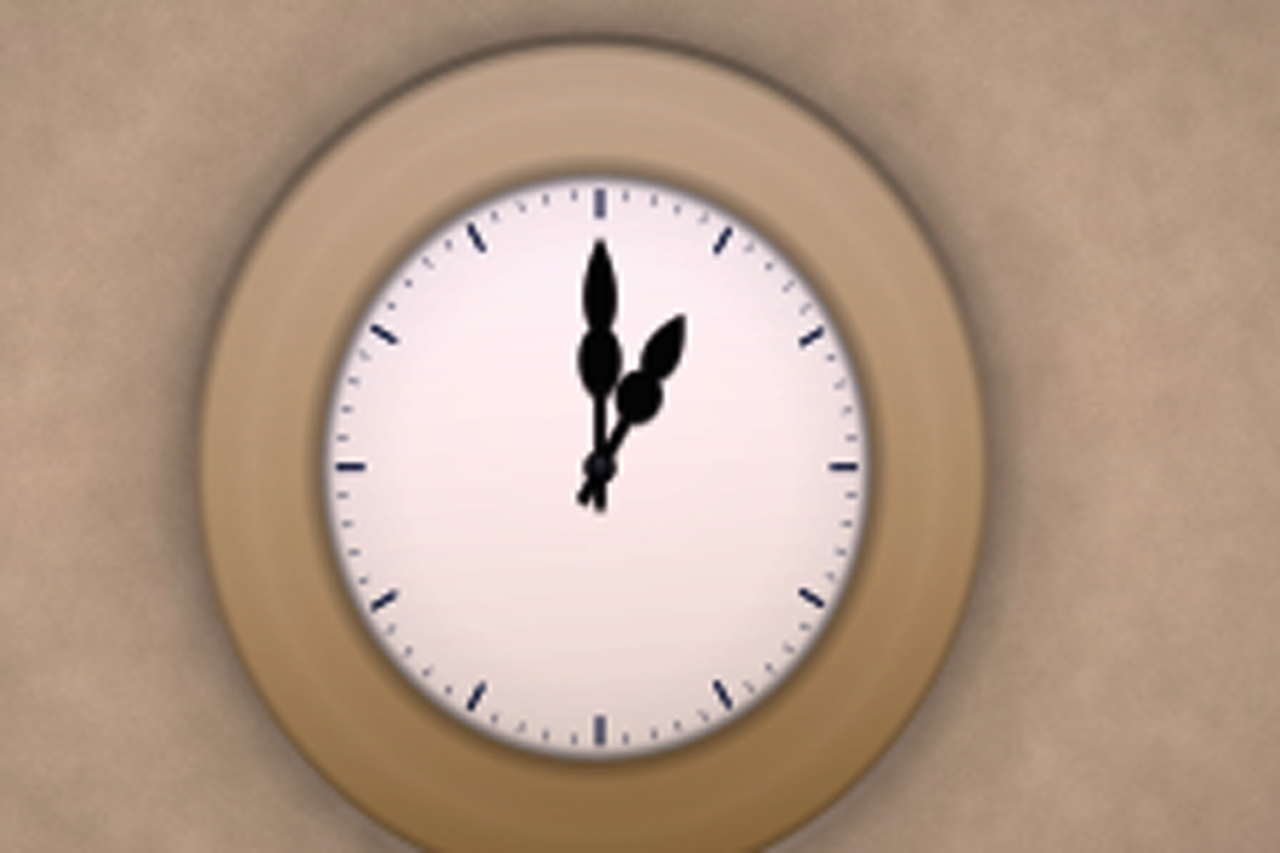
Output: **1:00**
